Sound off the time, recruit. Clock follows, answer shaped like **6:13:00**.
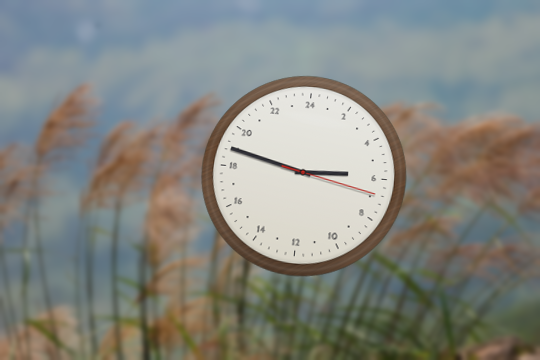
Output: **5:47:17**
